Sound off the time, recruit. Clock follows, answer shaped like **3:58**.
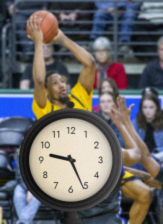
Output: **9:26**
